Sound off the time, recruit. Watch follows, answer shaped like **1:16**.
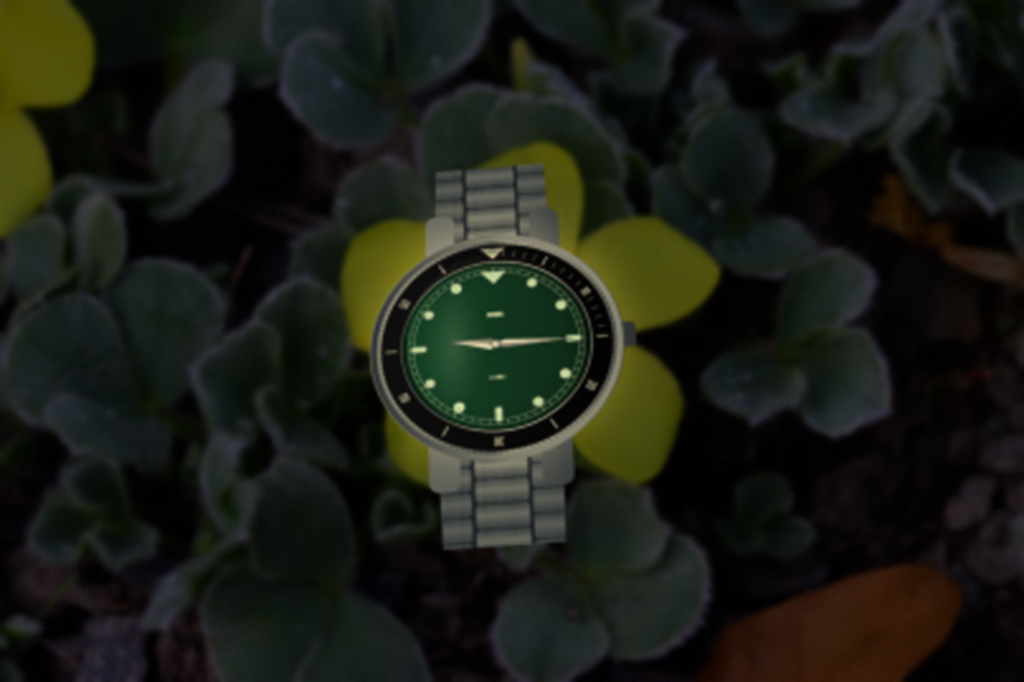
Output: **9:15**
